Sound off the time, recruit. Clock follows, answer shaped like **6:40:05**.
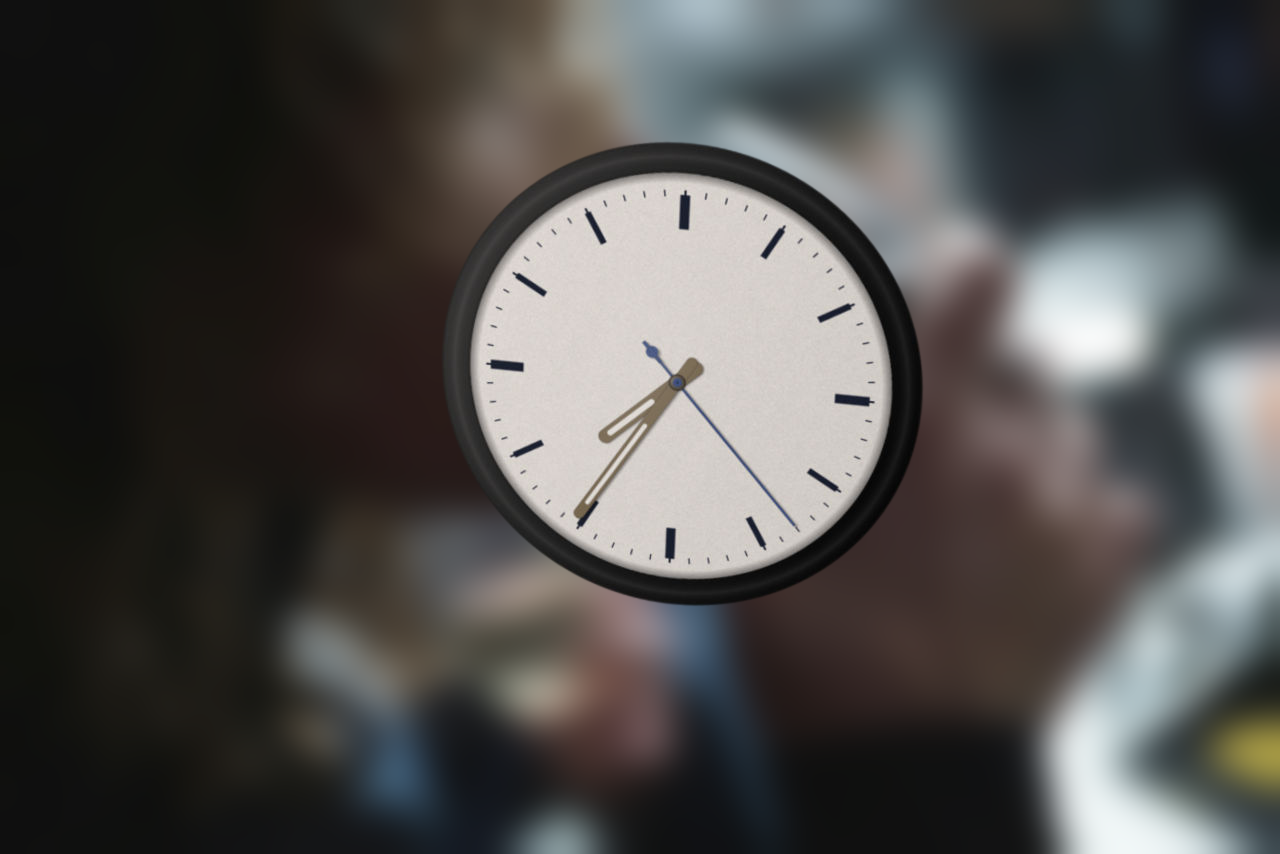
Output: **7:35:23**
